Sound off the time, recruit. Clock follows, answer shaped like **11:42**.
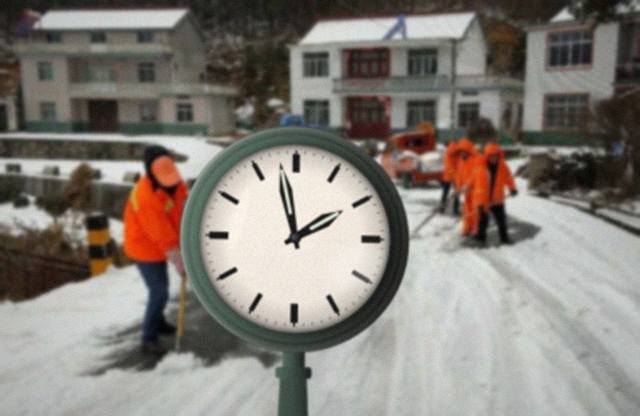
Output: **1:58**
